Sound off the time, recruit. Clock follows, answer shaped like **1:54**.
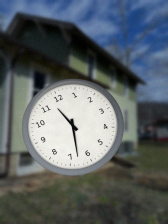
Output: **11:33**
